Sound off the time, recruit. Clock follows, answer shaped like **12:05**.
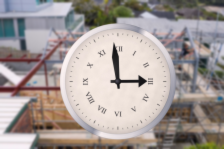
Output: **2:59**
